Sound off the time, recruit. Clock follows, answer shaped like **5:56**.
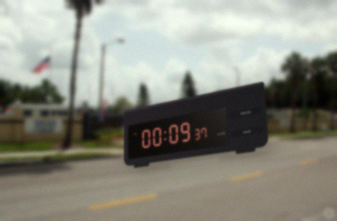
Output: **0:09**
